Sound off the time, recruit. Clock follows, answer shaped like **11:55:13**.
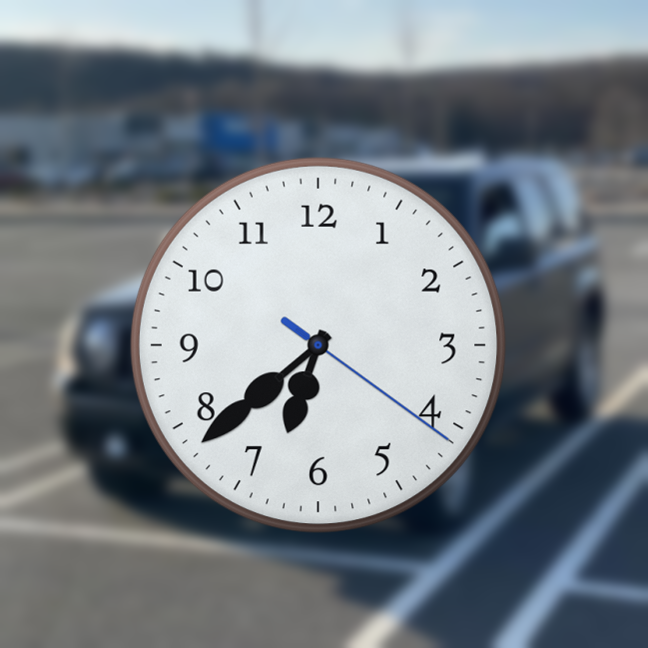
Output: **6:38:21**
